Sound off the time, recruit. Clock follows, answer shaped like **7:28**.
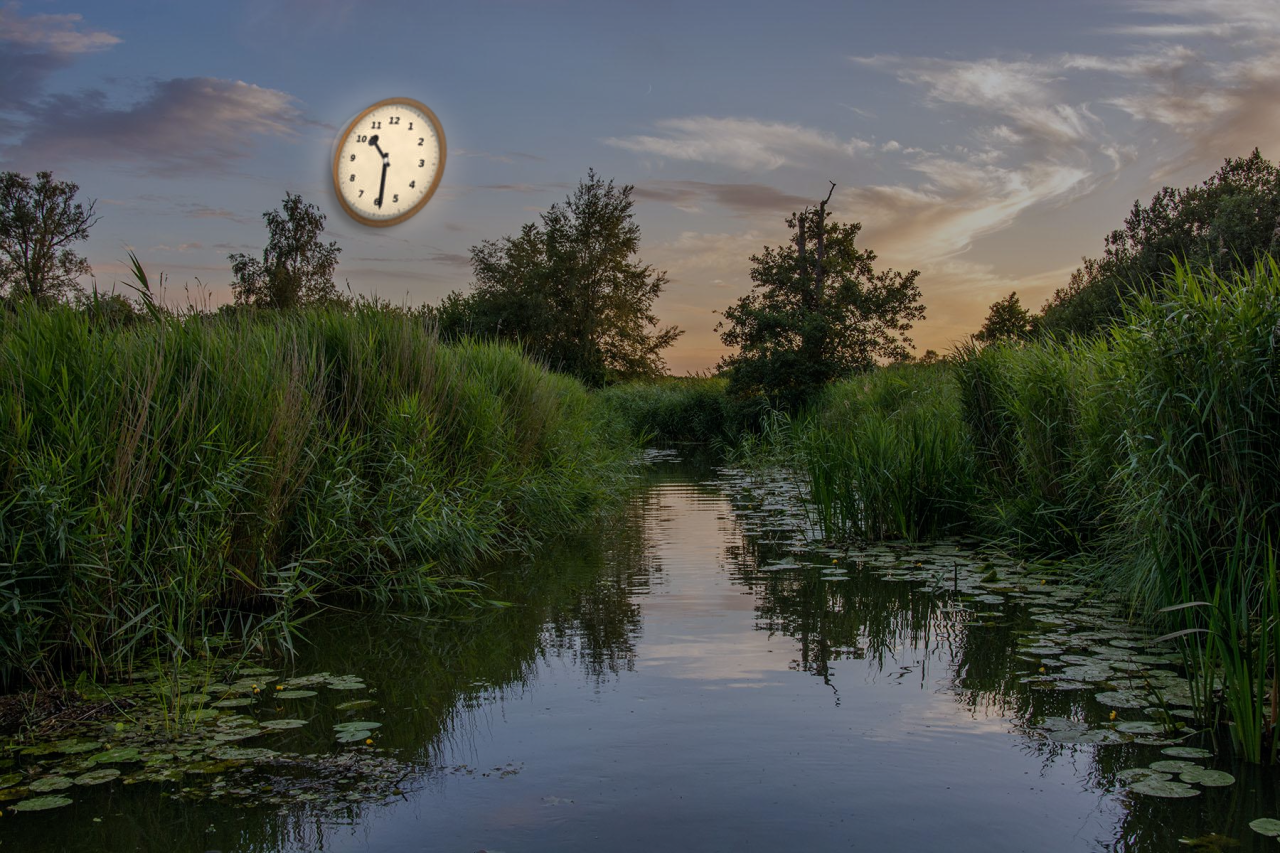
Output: **10:29**
